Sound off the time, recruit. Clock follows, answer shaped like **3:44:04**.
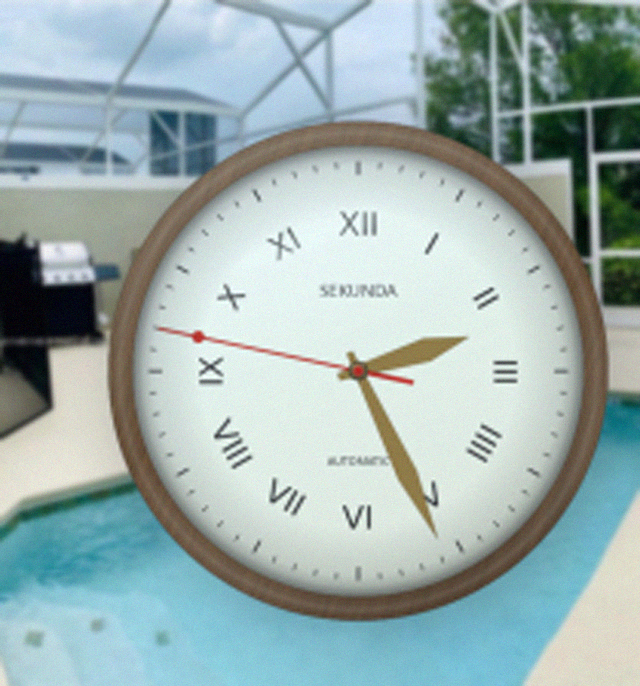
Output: **2:25:47**
